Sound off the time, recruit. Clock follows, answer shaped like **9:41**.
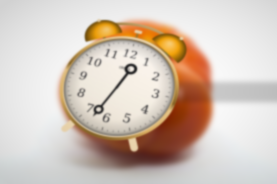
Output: **12:33**
